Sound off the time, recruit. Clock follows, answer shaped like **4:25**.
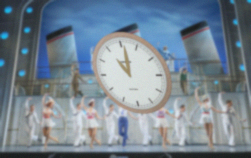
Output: **11:01**
